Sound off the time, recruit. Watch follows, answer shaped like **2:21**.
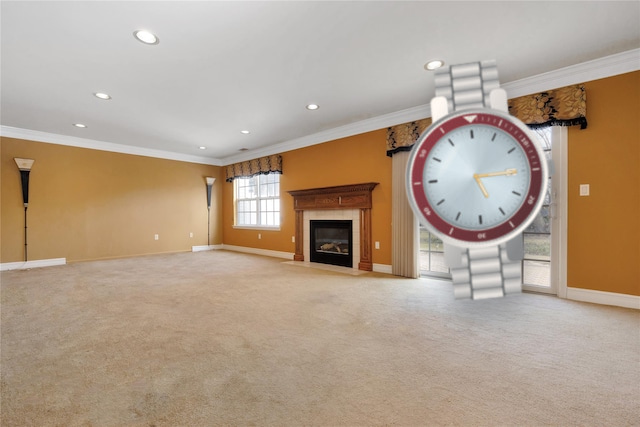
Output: **5:15**
